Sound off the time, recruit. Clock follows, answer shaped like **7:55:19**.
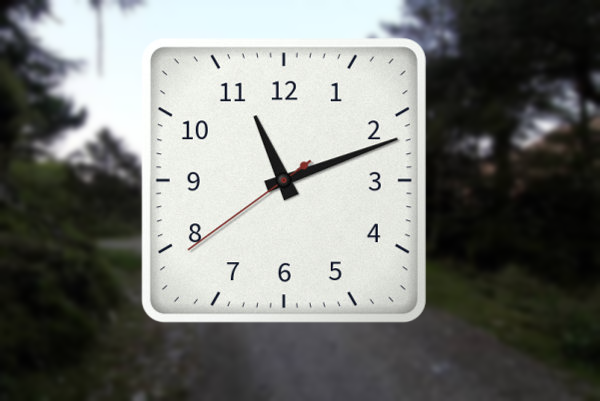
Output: **11:11:39**
